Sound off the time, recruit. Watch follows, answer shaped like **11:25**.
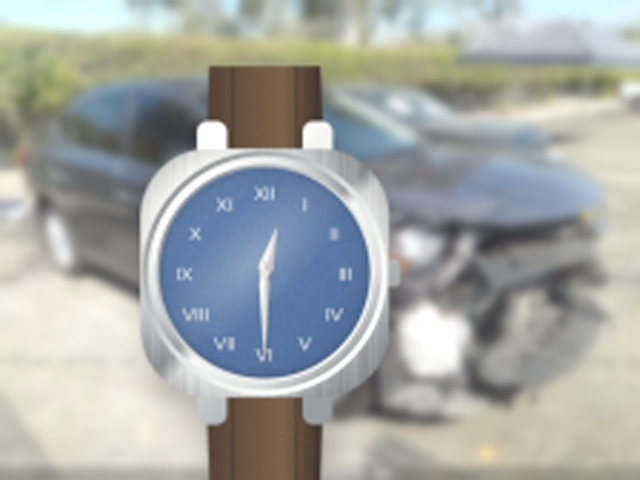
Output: **12:30**
